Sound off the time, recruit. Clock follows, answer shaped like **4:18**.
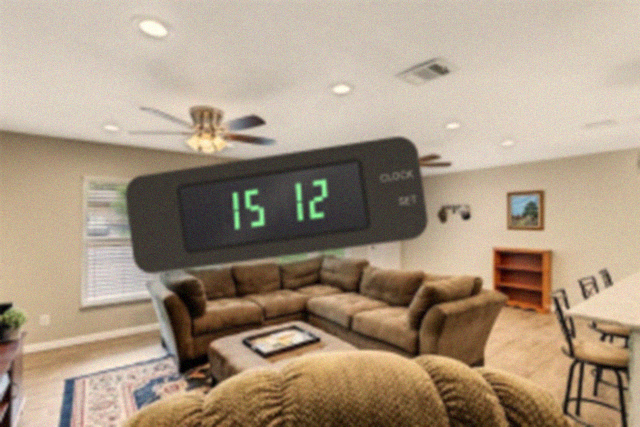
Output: **15:12**
